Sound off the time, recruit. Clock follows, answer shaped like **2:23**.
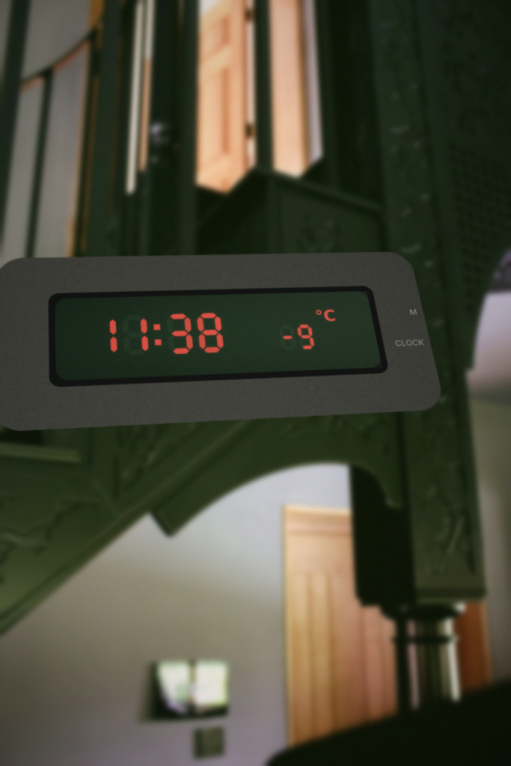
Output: **11:38**
